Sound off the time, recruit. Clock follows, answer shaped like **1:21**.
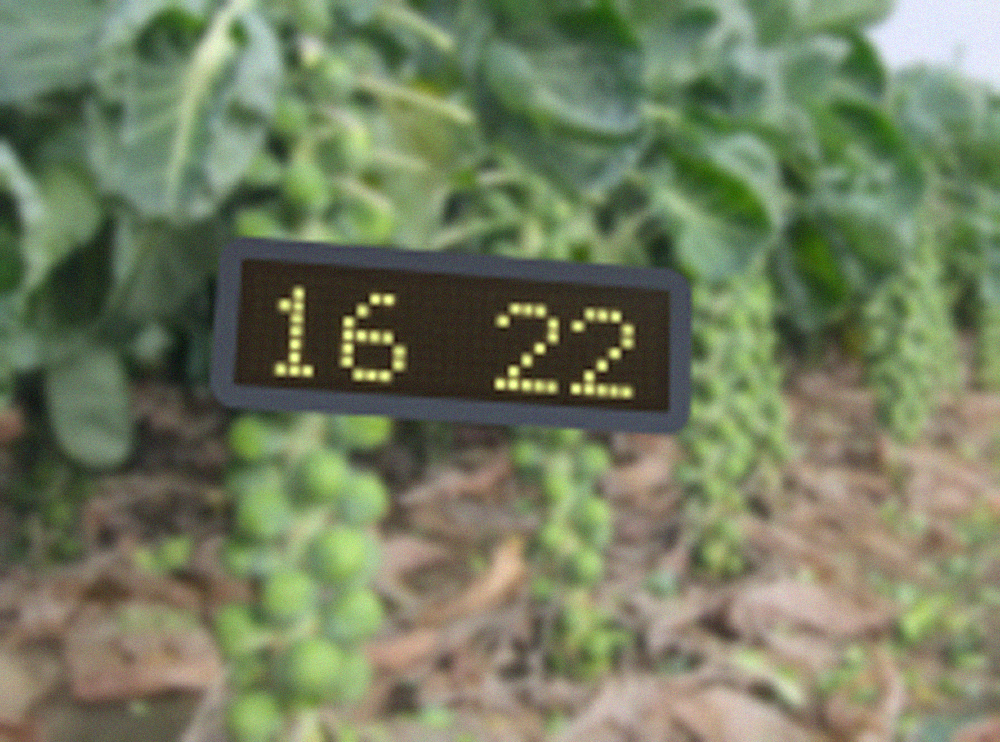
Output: **16:22**
